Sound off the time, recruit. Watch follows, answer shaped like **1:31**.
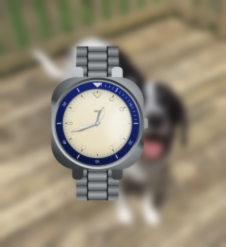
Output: **12:42**
